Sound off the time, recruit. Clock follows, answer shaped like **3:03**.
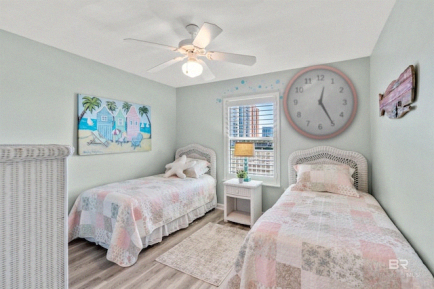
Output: **12:25**
